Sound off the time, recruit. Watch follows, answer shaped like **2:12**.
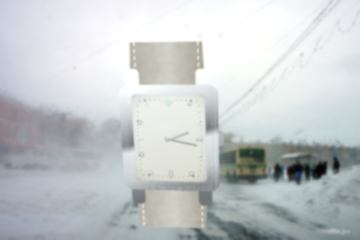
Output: **2:17**
